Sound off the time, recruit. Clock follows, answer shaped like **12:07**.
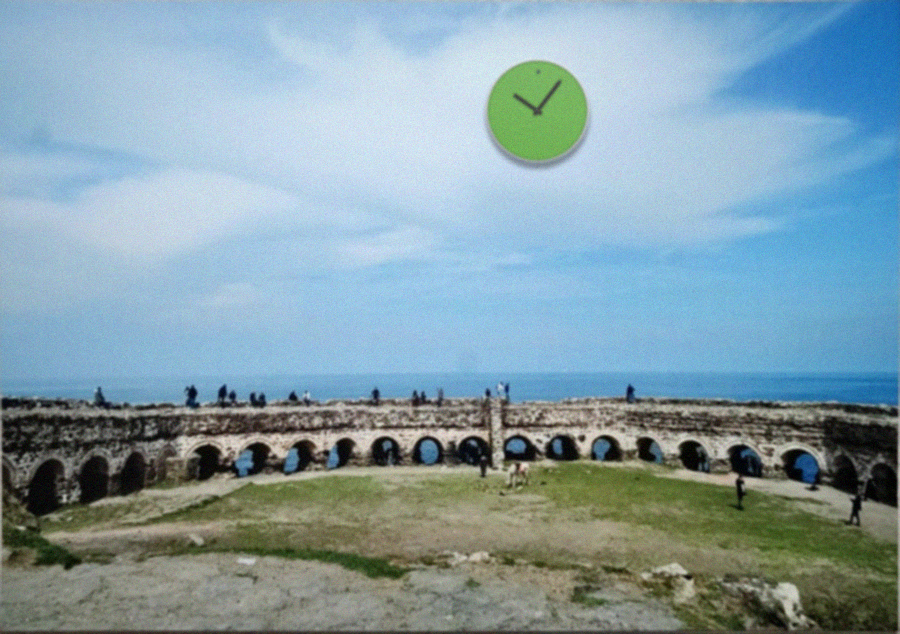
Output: **10:06**
